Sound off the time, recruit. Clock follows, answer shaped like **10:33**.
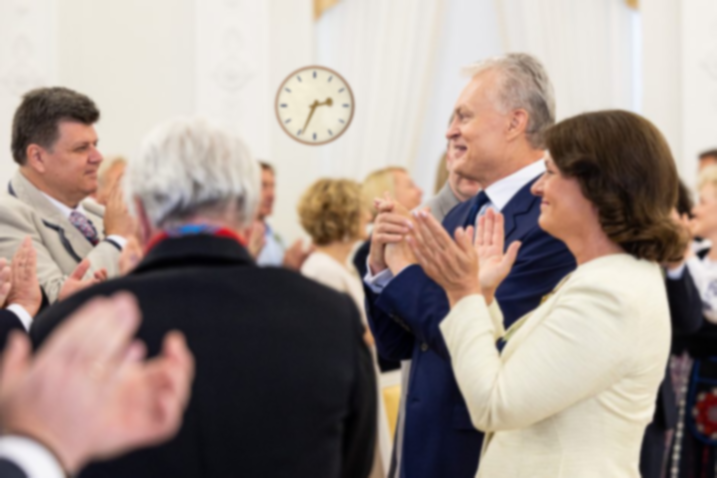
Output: **2:34**
